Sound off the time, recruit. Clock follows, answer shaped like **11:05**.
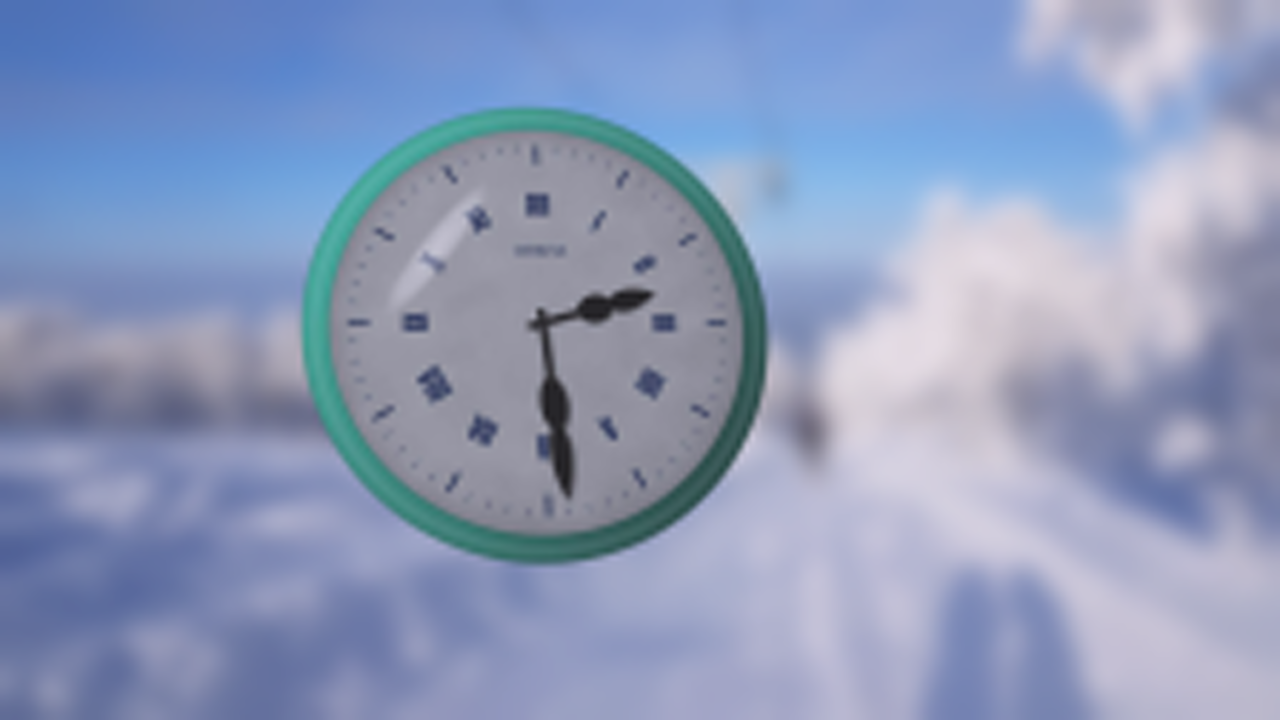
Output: **2:29**
